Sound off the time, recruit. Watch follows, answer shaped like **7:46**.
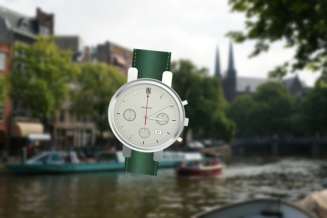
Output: **3:09**
